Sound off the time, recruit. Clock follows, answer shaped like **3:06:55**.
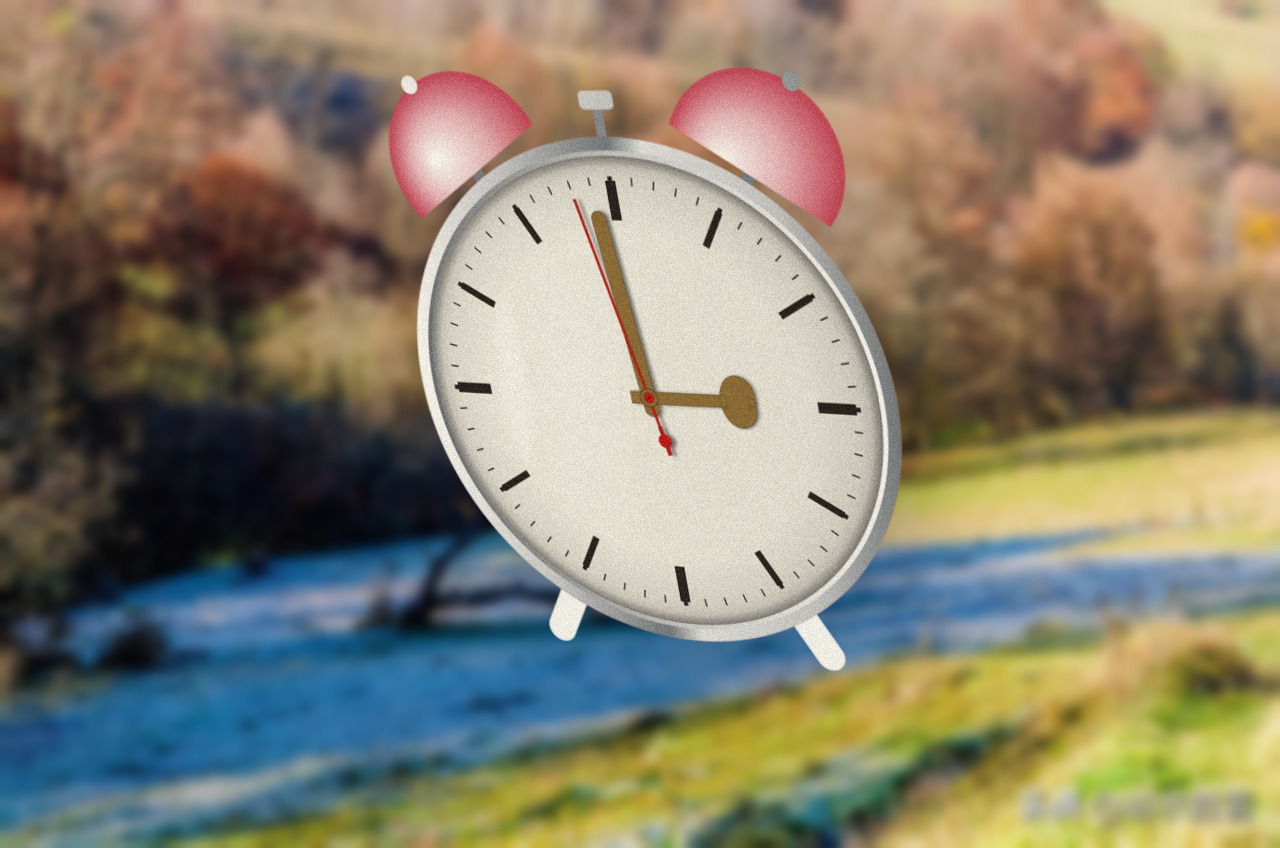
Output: **2:58:58**
